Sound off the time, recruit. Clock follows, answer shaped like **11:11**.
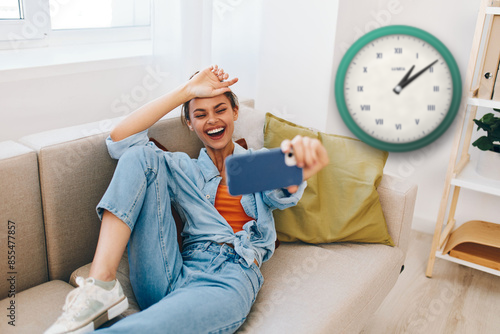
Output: **1:09**
